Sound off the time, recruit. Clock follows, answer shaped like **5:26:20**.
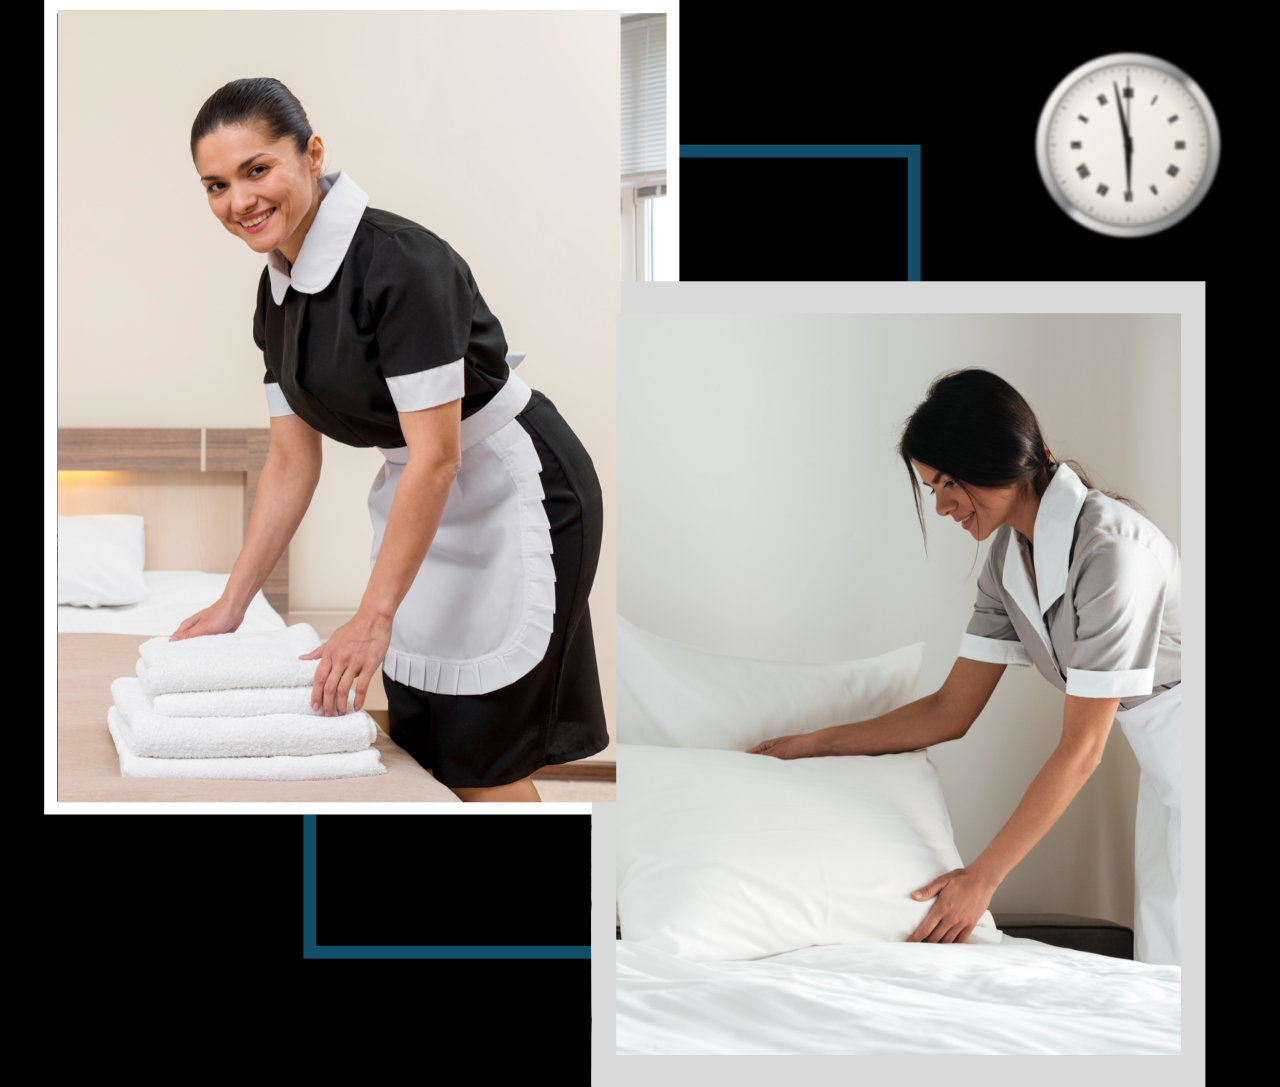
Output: **5:58:00**
